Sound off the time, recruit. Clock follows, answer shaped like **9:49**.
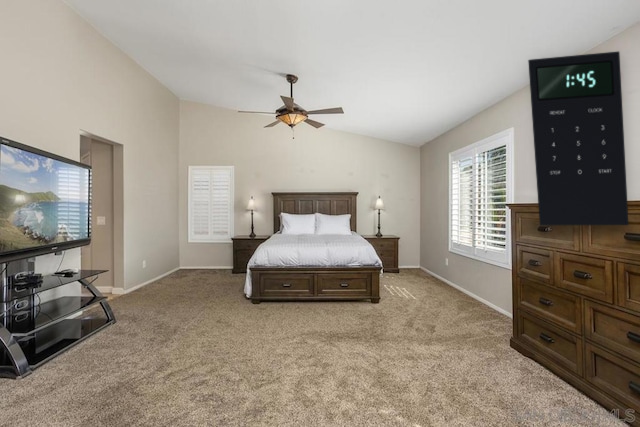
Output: **1:45**
